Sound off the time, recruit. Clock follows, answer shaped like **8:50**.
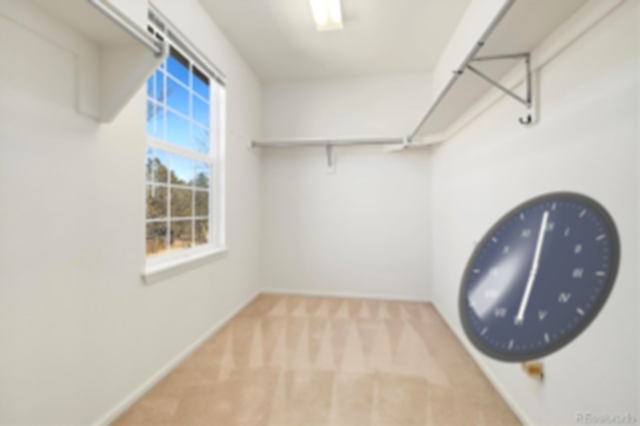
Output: **5:59**
